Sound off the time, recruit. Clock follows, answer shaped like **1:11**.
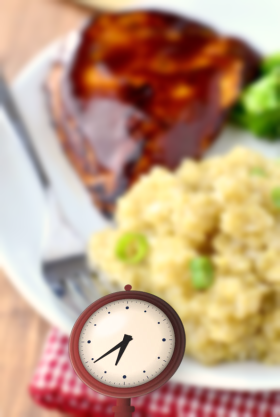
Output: **6:39**
